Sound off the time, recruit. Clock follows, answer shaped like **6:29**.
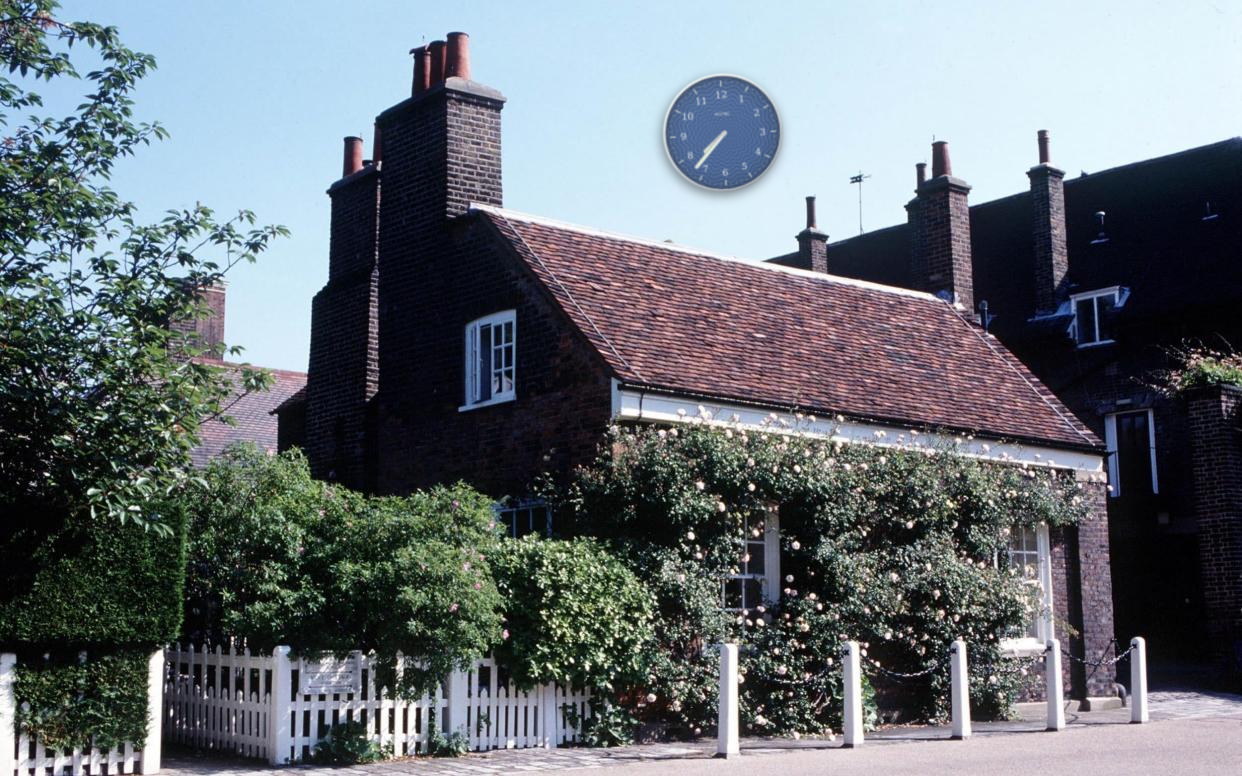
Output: **7:37**
